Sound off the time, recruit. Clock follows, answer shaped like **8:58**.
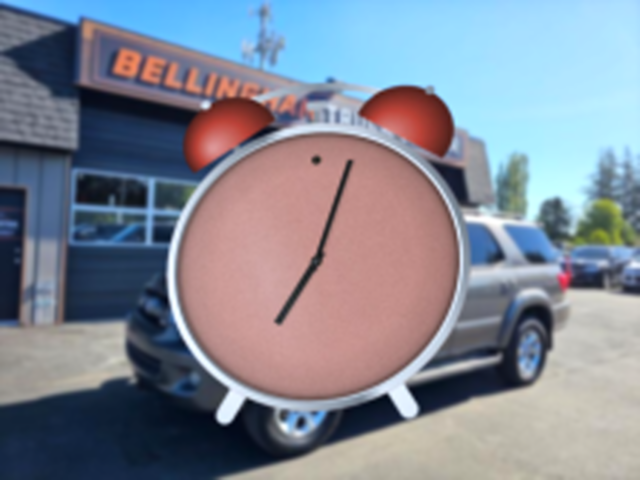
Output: **7:03**
